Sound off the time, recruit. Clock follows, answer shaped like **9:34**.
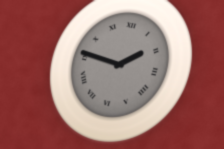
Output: **1:46**
